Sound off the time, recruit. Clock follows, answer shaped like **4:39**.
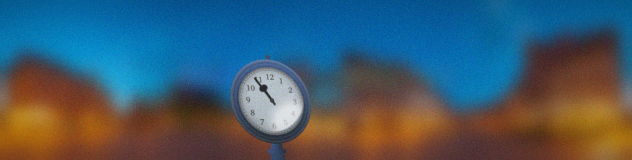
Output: **10:54**
